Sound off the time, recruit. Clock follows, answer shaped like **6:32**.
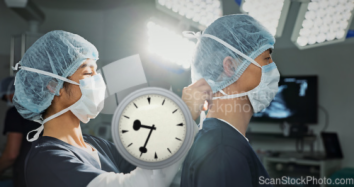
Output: **9:35**
